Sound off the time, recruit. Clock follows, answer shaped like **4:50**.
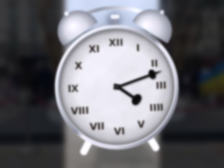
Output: **4:12**
